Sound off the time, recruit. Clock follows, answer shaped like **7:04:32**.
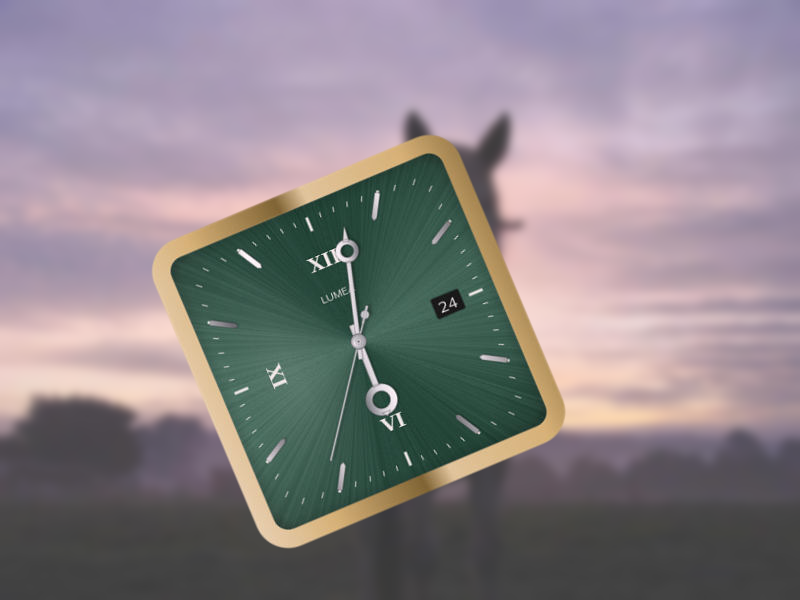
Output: **6:02:36**
